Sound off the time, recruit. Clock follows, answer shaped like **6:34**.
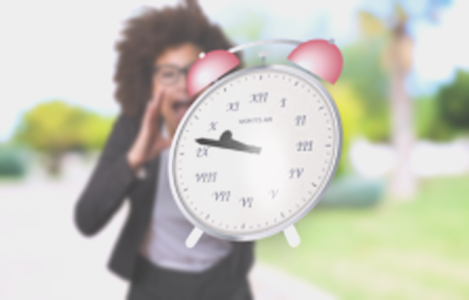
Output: **9:47**
